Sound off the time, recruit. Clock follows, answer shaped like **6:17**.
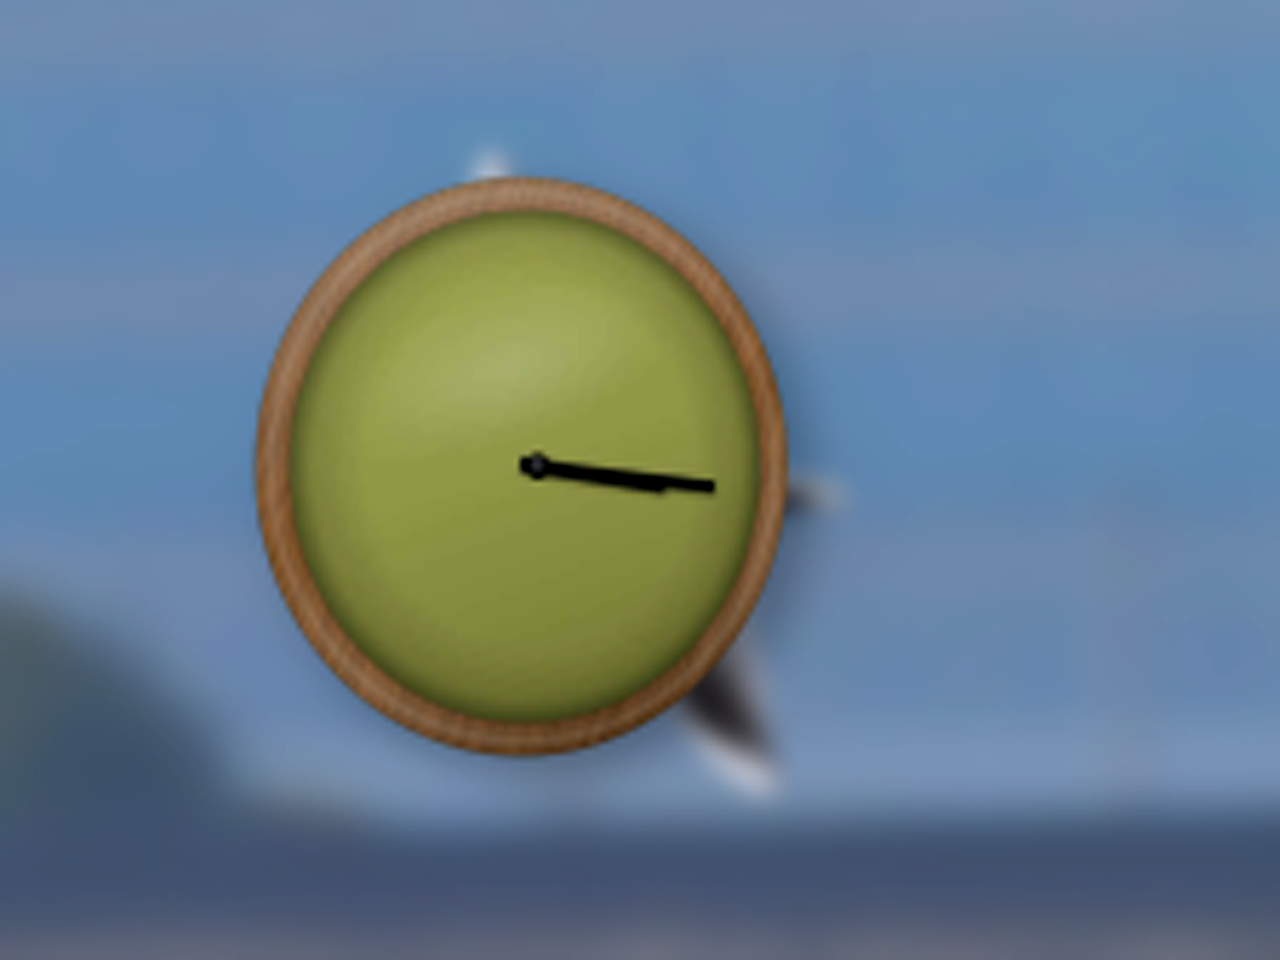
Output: **3:16**
